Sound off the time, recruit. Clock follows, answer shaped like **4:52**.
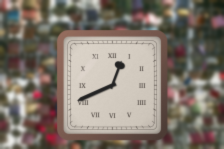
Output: **12:41**
